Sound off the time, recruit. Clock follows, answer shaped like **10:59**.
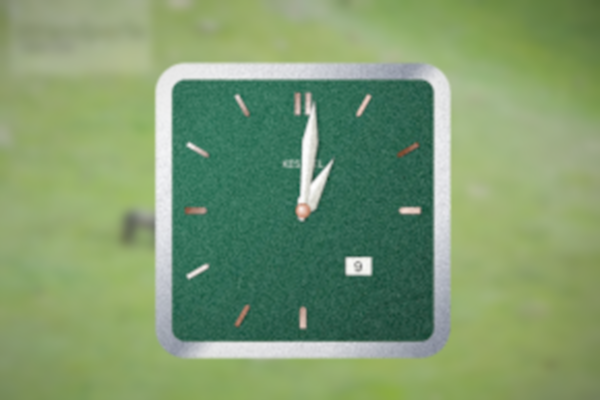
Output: **1:01**
